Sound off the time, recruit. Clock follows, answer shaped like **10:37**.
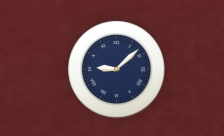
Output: **9:08**
